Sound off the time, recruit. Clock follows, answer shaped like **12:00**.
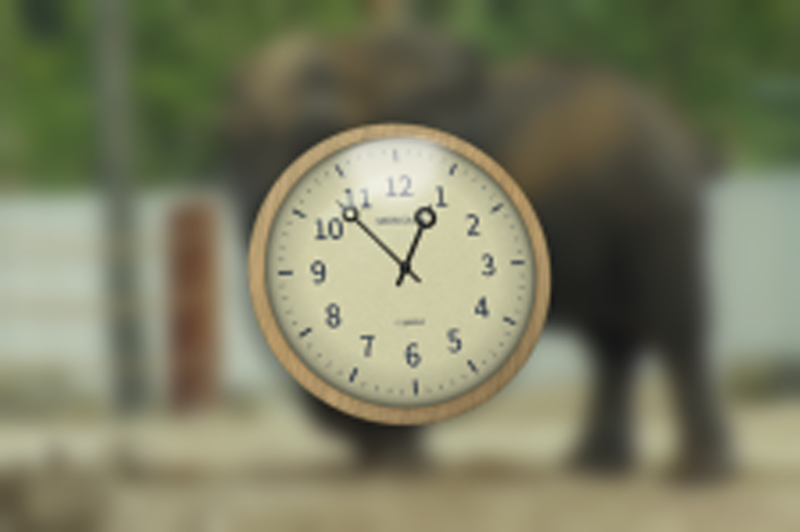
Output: **12:53**
